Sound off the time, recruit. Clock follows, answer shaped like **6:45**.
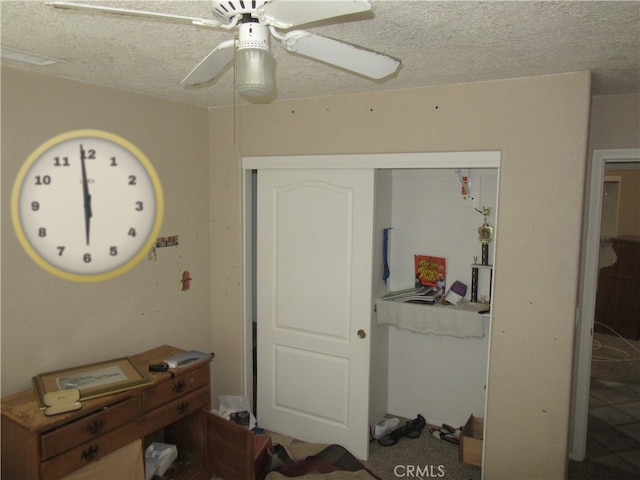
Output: **5:59**
